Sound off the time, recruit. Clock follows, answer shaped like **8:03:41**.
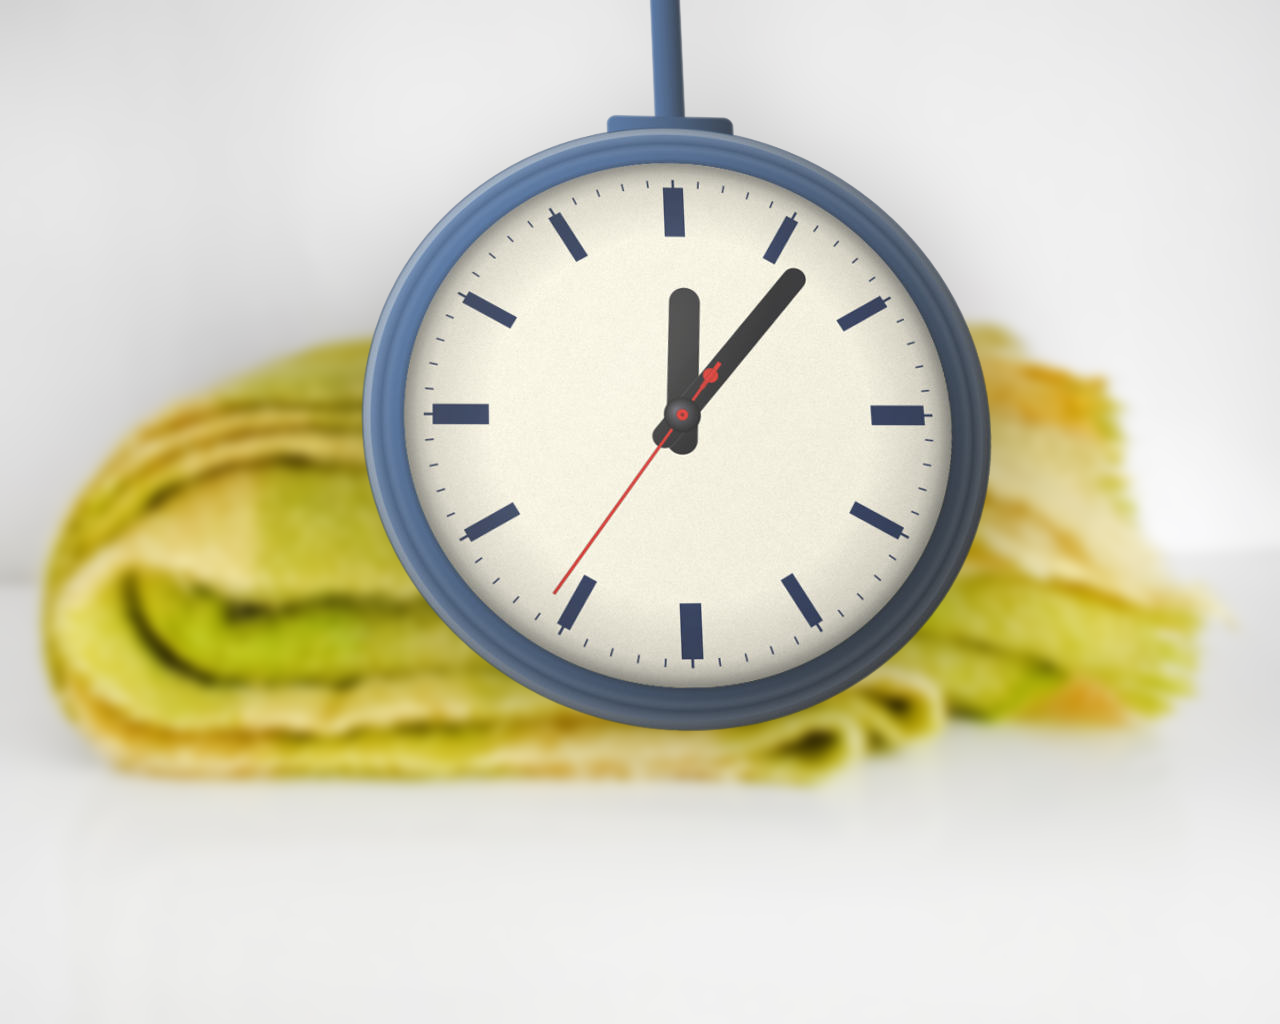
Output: **12:06:36**
